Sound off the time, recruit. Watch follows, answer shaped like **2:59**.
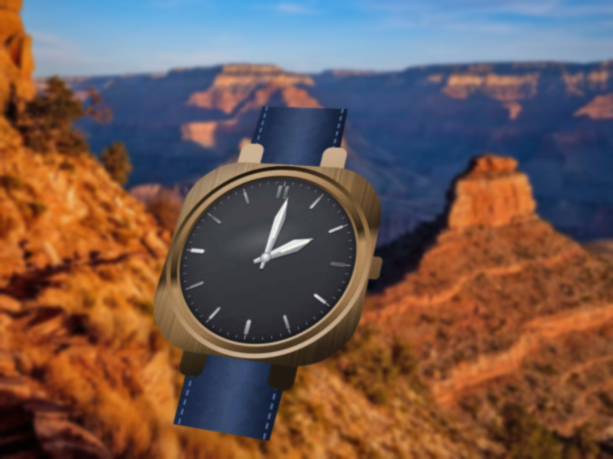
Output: **2:01**
